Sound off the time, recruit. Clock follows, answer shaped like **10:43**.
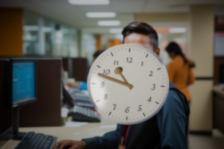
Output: **10:48**
